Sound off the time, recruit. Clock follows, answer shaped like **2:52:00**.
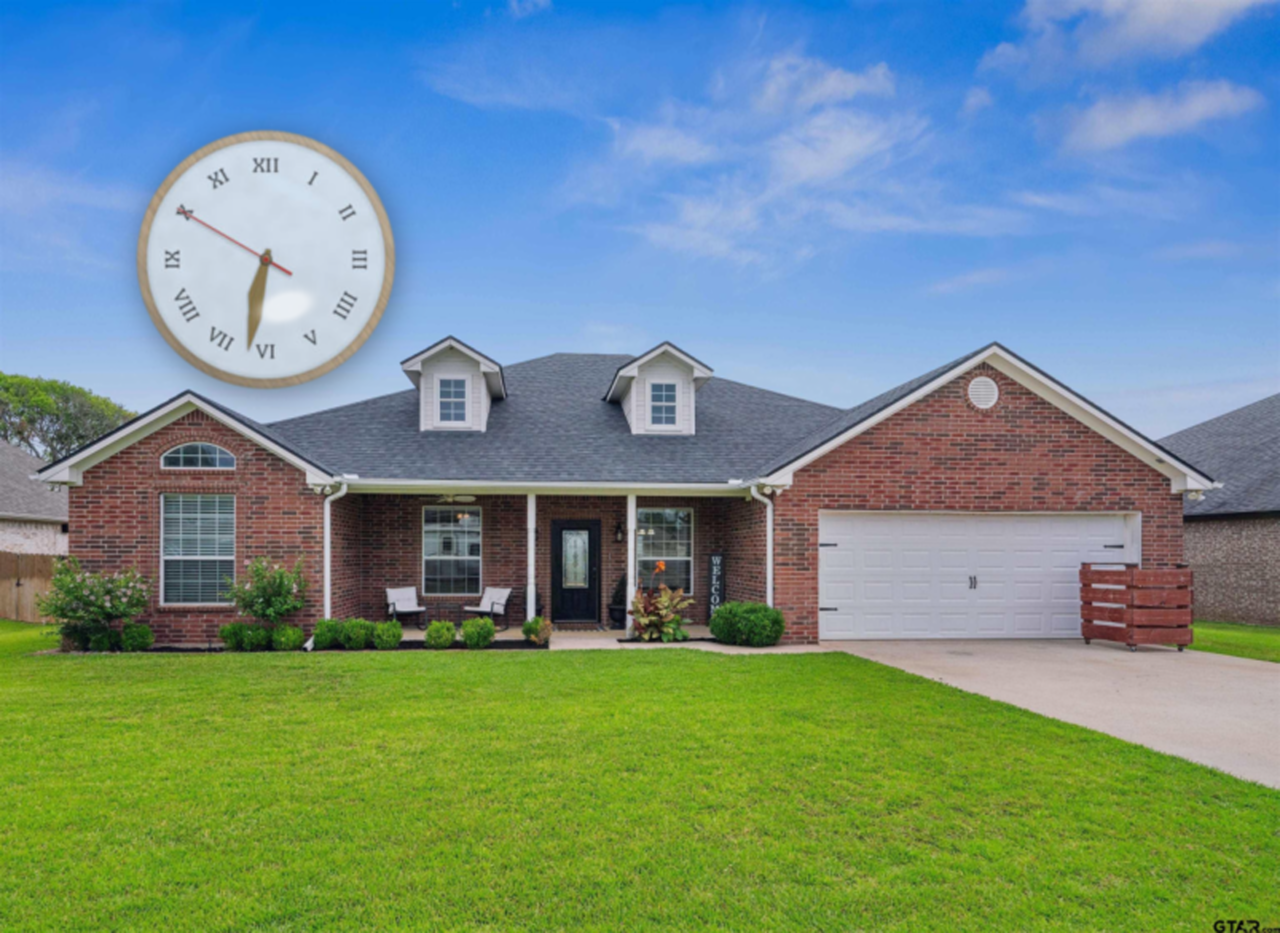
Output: **6:31:50**
